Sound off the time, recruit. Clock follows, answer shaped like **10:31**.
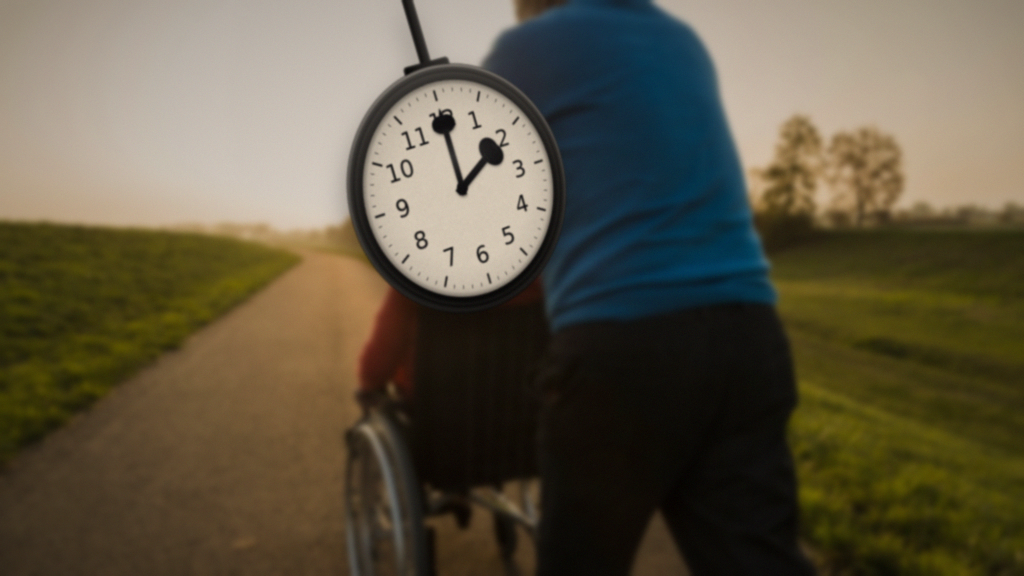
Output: **2:00**
